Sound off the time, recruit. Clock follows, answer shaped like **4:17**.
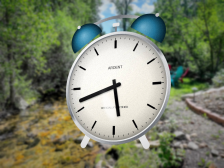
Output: **5:42**
